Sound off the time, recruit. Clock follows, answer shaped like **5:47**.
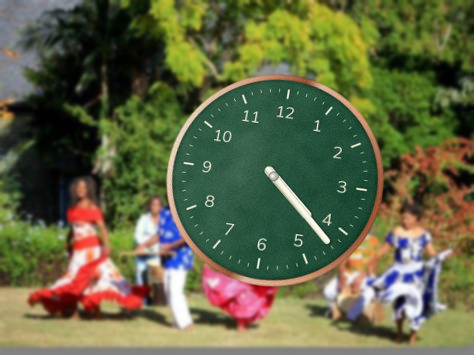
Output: **4:22**
